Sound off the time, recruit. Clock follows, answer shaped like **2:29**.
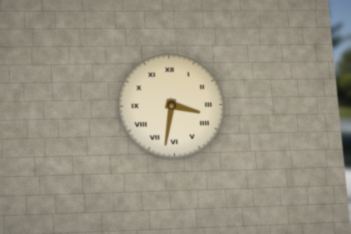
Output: **3:32**
